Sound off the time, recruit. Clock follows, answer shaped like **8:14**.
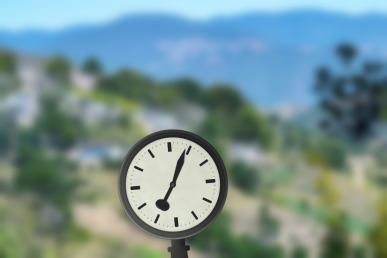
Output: **7:04**
